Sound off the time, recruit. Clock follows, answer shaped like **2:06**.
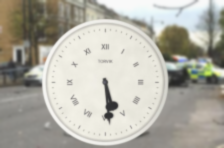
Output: **5:29**
